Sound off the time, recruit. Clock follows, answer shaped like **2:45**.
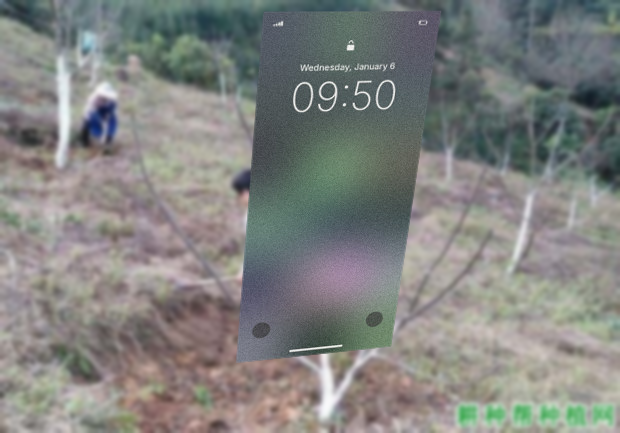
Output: **9:50**
